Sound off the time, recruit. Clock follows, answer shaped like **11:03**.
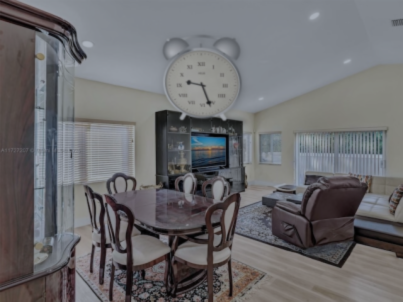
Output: **9:27**
